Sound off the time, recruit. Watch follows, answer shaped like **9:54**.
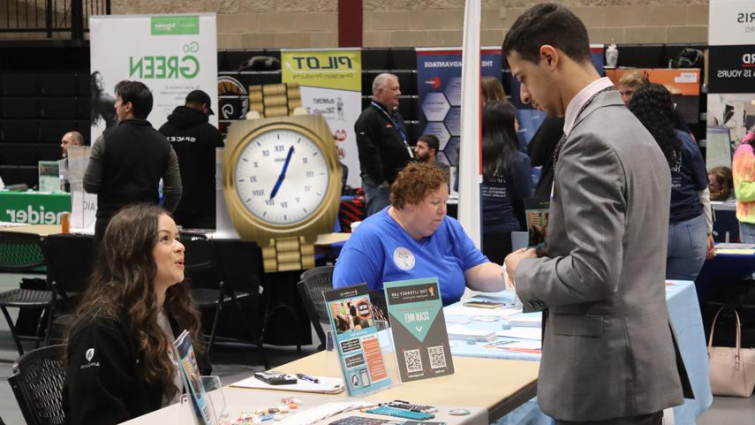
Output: **7:04**
